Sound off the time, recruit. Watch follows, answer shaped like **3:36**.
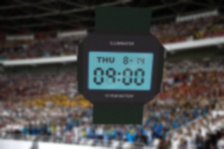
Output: **9:00**
